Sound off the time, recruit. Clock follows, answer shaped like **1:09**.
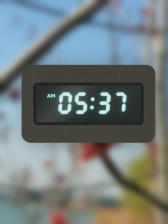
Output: **5:37**
